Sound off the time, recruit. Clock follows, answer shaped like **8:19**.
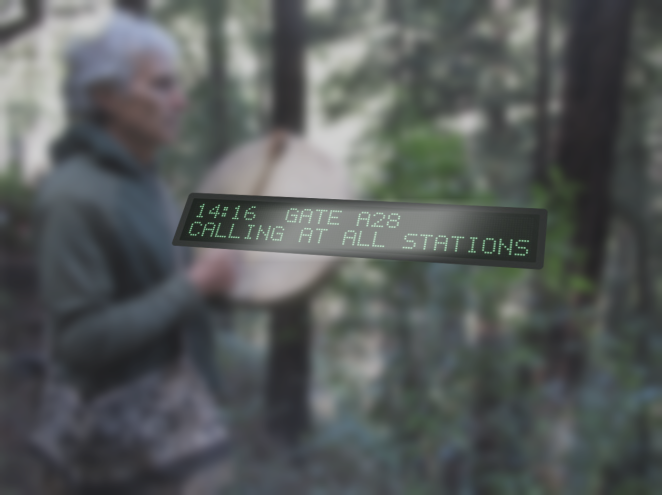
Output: **14:16**
